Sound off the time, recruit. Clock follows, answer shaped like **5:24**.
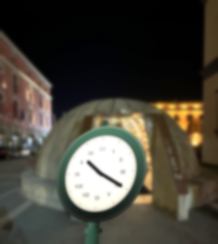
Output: **10:20**
